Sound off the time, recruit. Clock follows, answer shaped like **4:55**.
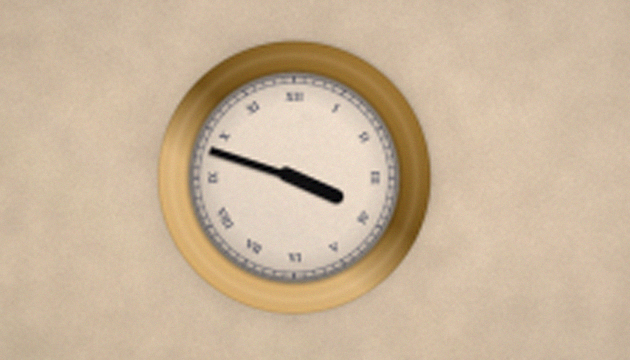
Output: **3:48**
